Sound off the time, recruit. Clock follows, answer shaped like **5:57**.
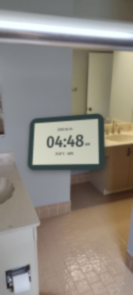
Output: **4:48**
